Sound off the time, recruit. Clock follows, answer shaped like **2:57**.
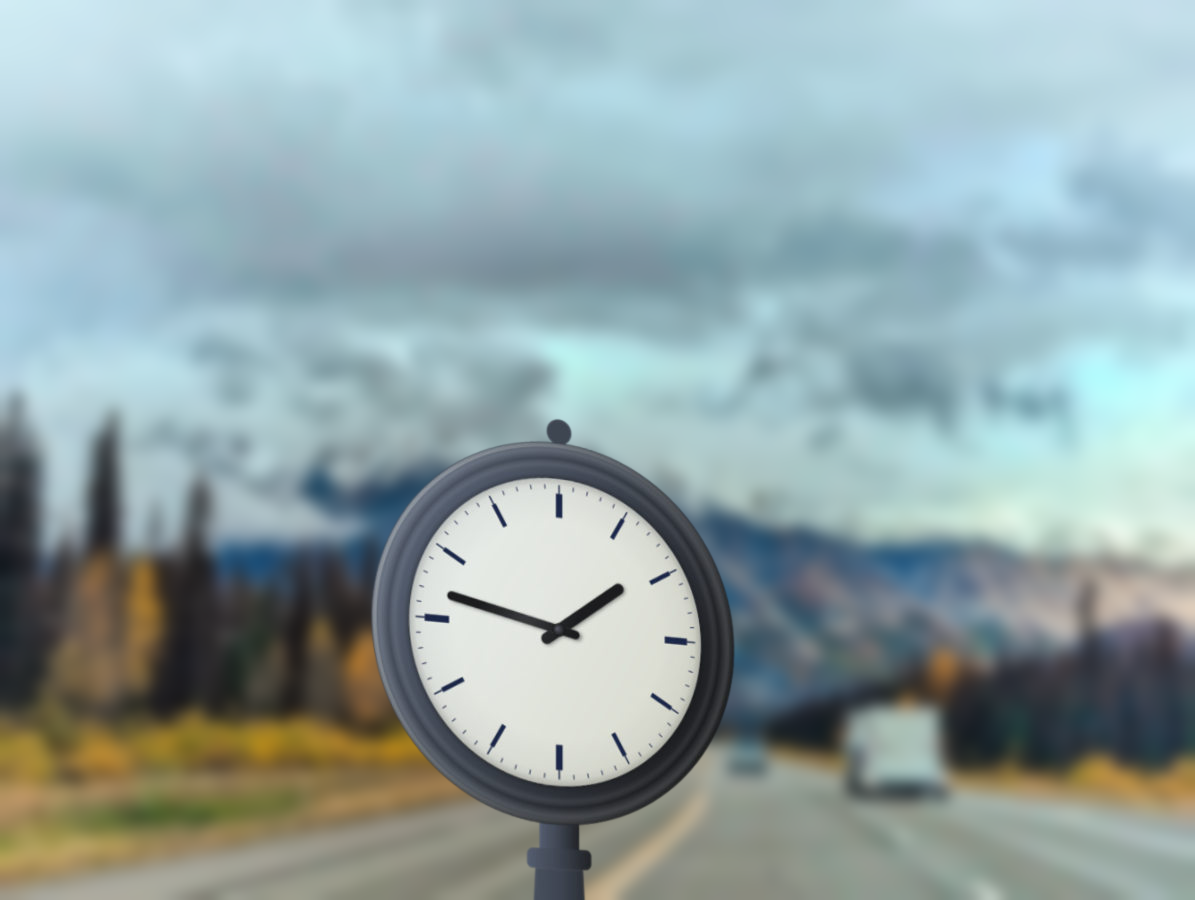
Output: **1:47**
